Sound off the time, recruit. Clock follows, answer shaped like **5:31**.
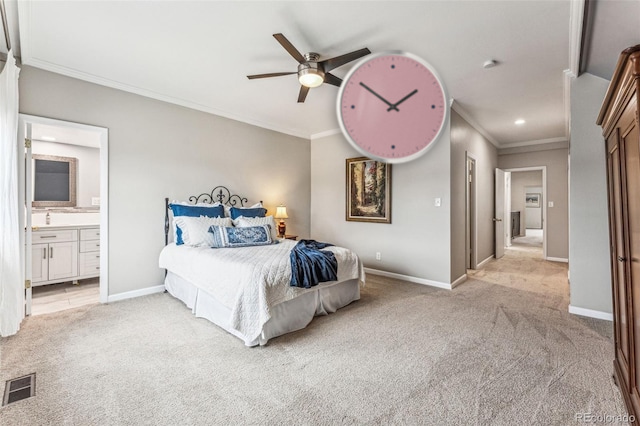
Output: **1:51**
